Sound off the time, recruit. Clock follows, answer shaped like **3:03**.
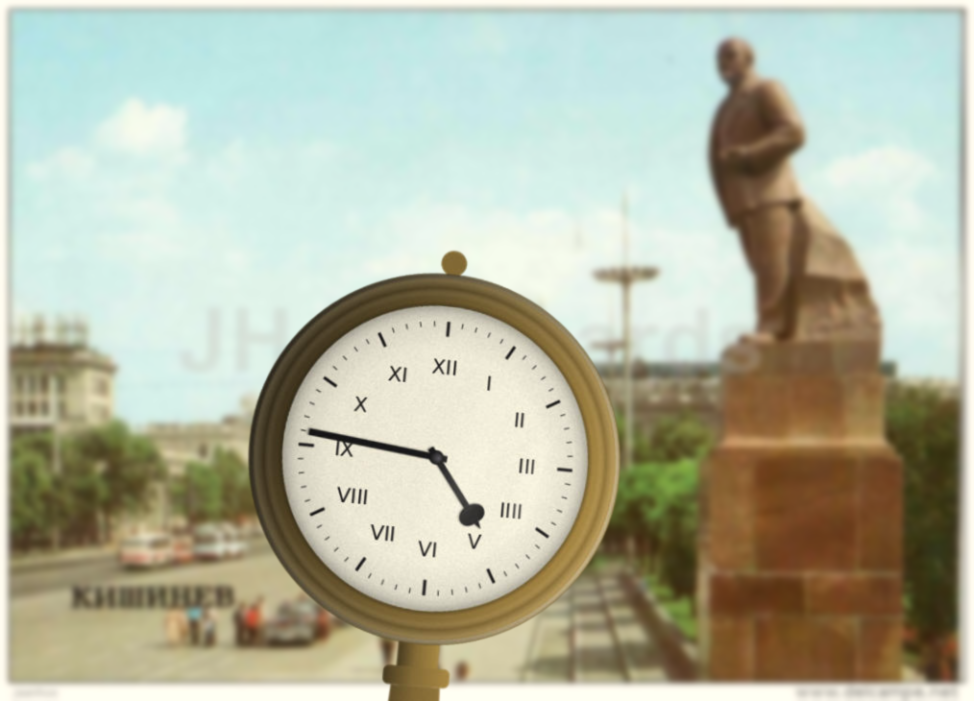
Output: **4:46**
